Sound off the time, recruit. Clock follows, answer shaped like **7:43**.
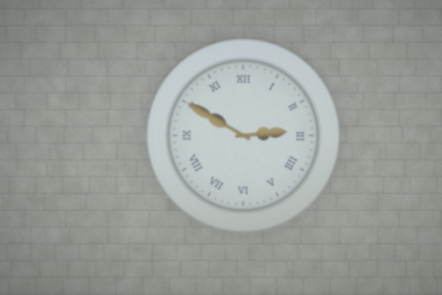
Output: **2:50**
